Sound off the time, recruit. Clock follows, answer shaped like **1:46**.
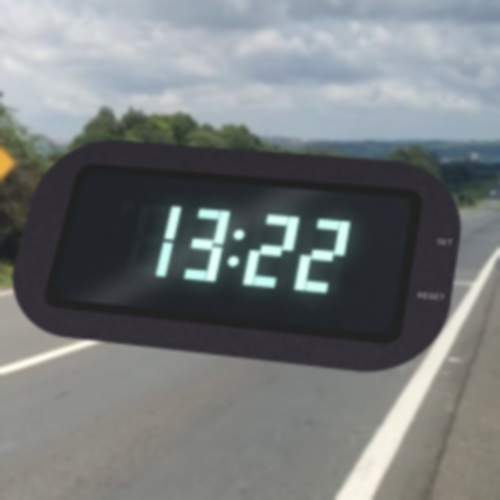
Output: **13:22**
